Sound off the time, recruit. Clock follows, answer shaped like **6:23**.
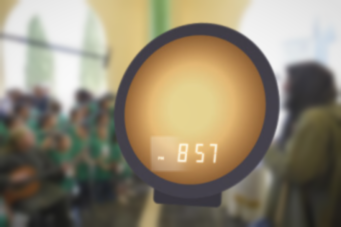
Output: **8:57**
